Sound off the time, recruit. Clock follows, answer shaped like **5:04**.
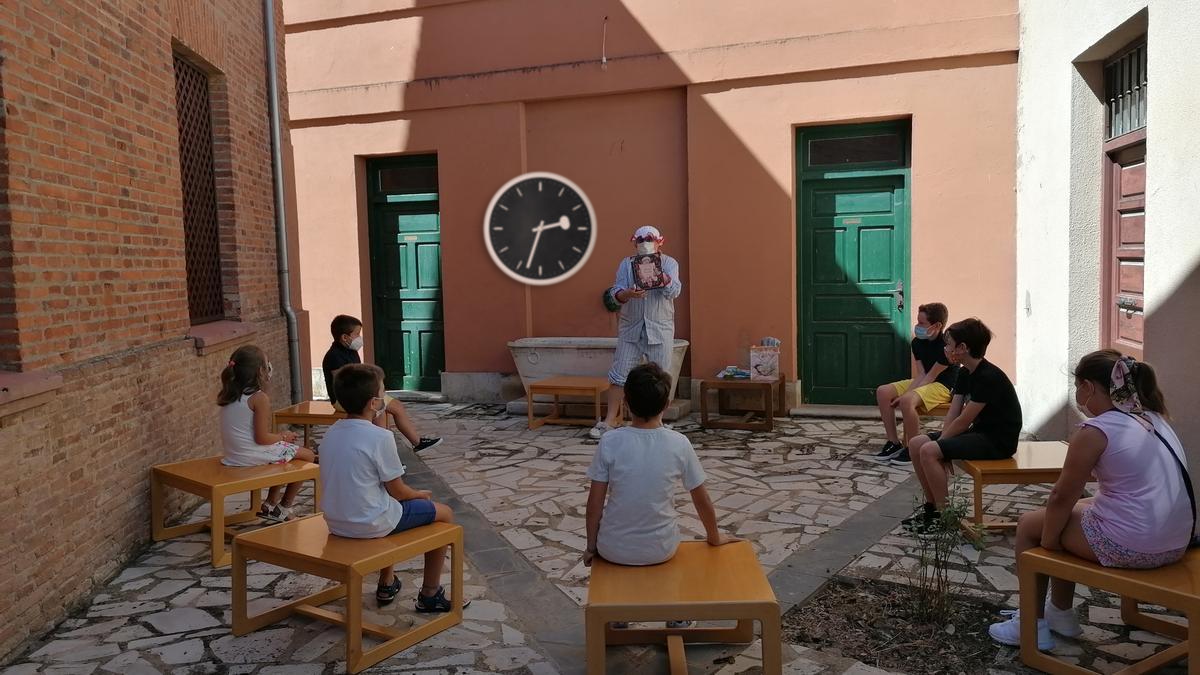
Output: **2:33**
